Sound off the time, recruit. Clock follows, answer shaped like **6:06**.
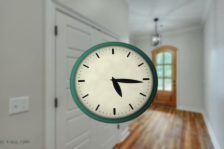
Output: **5:16**
